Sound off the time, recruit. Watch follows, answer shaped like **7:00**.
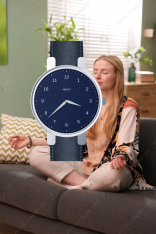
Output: **3:38**
